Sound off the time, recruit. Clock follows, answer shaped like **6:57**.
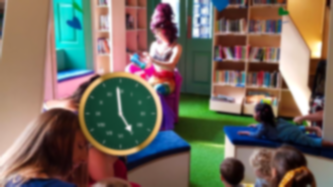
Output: **4:59**
